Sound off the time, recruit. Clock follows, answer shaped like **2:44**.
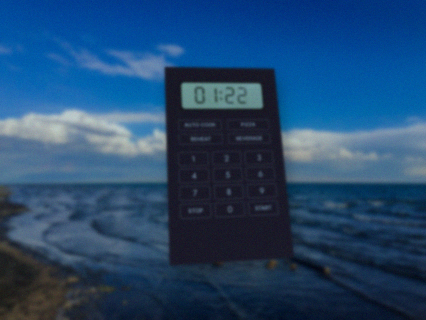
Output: **1:22**
